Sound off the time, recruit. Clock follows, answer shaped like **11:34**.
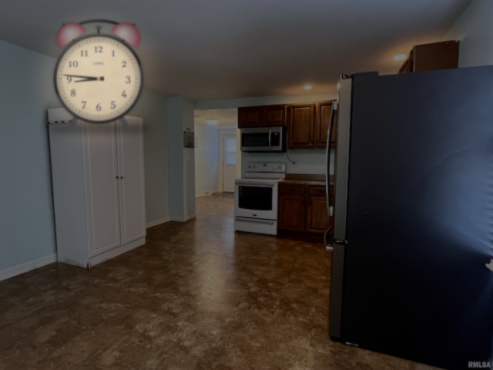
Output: **8:46**
